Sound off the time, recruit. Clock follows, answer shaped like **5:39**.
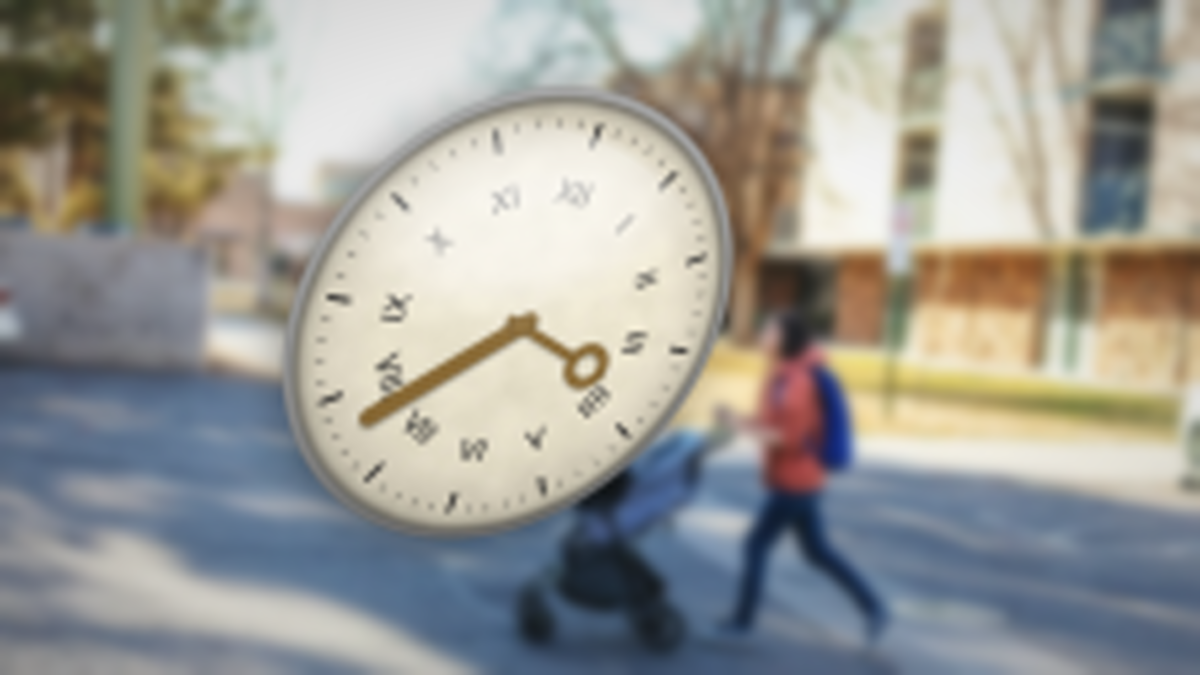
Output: **3:38**
